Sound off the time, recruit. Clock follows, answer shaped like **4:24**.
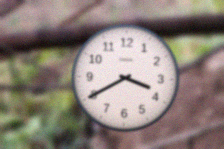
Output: **3:40**
